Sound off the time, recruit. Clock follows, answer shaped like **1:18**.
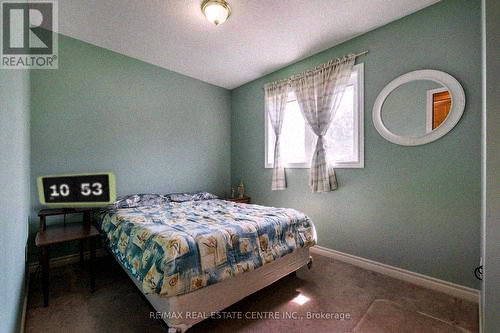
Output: **10:53**
